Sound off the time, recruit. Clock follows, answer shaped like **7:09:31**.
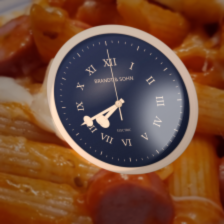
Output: **7:41:00**
